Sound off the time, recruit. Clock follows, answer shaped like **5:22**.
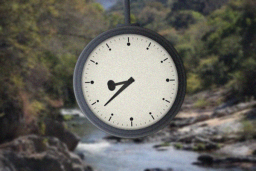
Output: **8:38**
